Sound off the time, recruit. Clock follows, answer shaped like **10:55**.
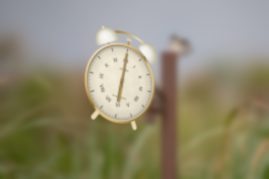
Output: **6:00**
